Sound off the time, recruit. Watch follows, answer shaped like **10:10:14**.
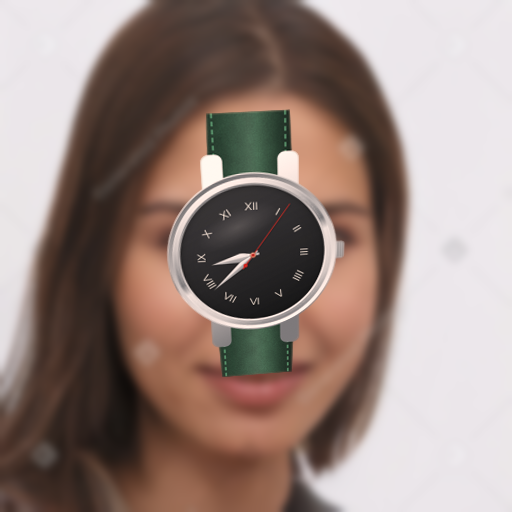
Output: **8:38:06**
